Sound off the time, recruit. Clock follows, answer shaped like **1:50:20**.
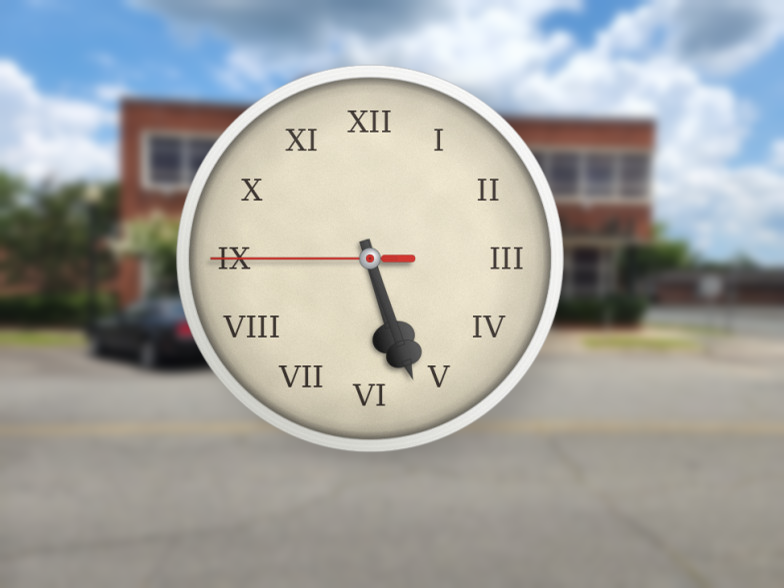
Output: **5:26:45**
